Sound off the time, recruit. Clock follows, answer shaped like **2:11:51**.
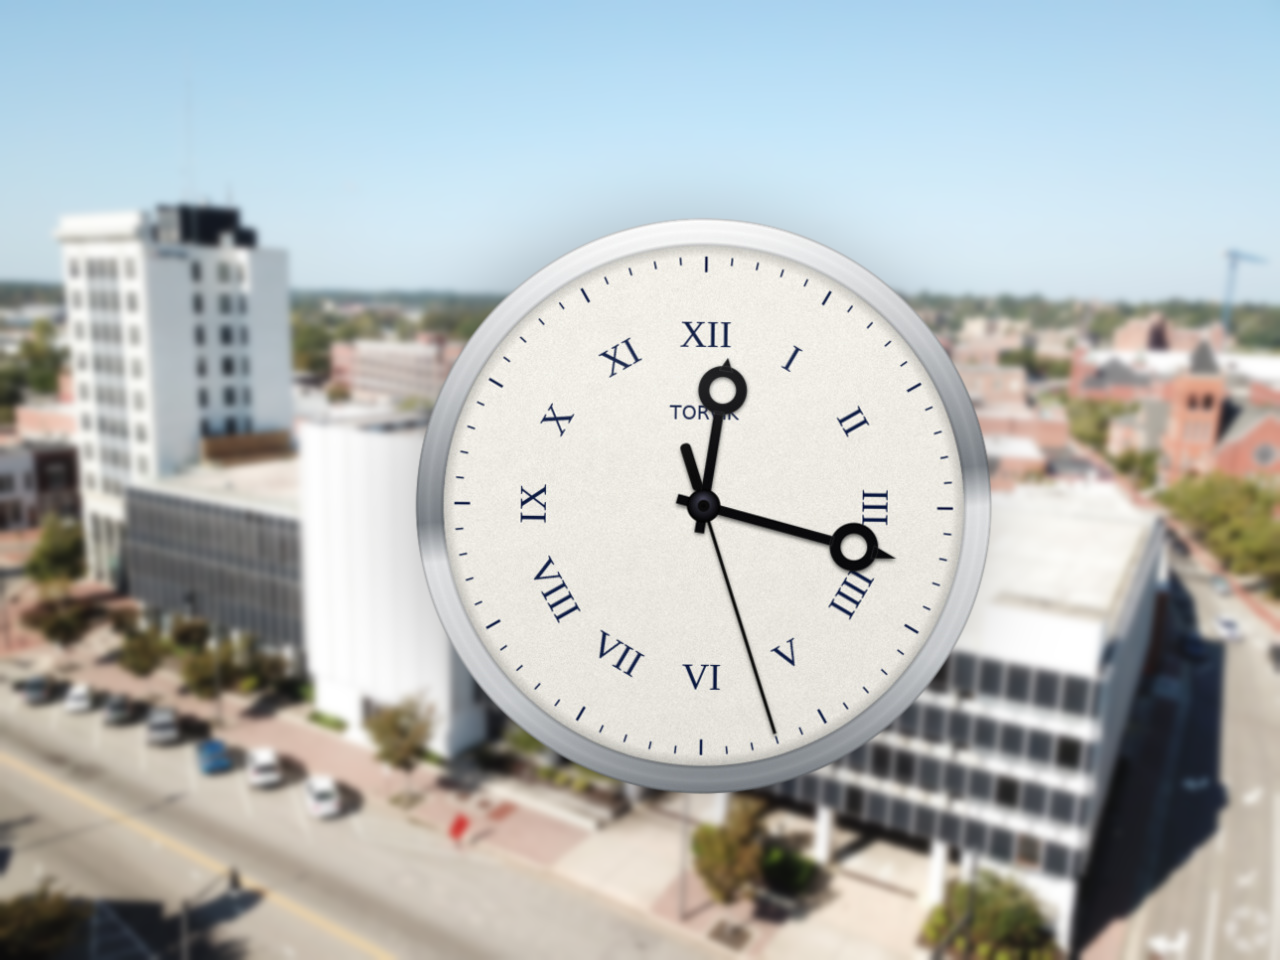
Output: **12:17:27**
